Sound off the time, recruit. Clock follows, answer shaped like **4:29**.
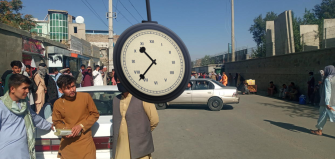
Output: **10:37**
